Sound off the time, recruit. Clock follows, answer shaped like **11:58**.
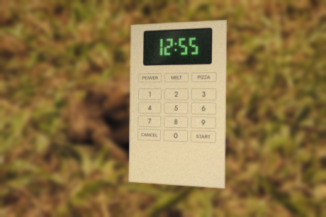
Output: **12:55**
